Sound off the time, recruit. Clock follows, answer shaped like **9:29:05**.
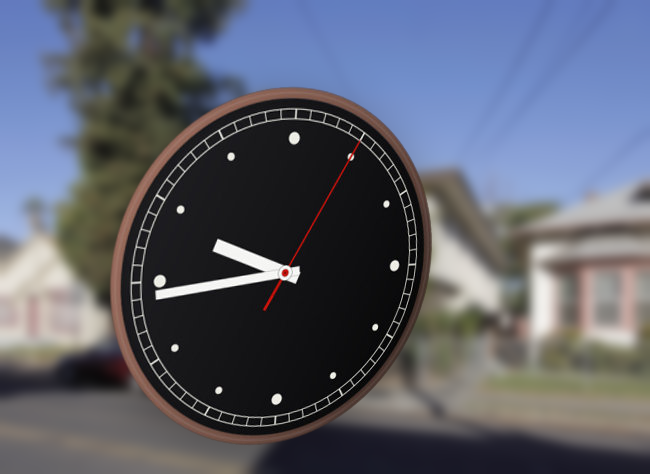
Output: **9:44:05**
